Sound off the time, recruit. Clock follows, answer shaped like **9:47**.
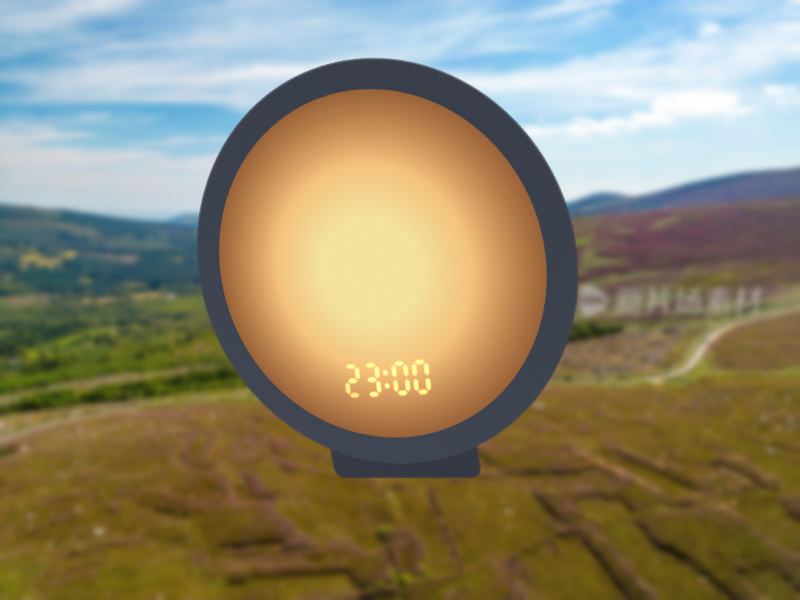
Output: **23:00**
